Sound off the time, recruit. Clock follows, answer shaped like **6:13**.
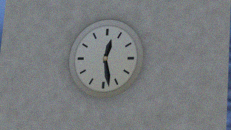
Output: **12:28**
